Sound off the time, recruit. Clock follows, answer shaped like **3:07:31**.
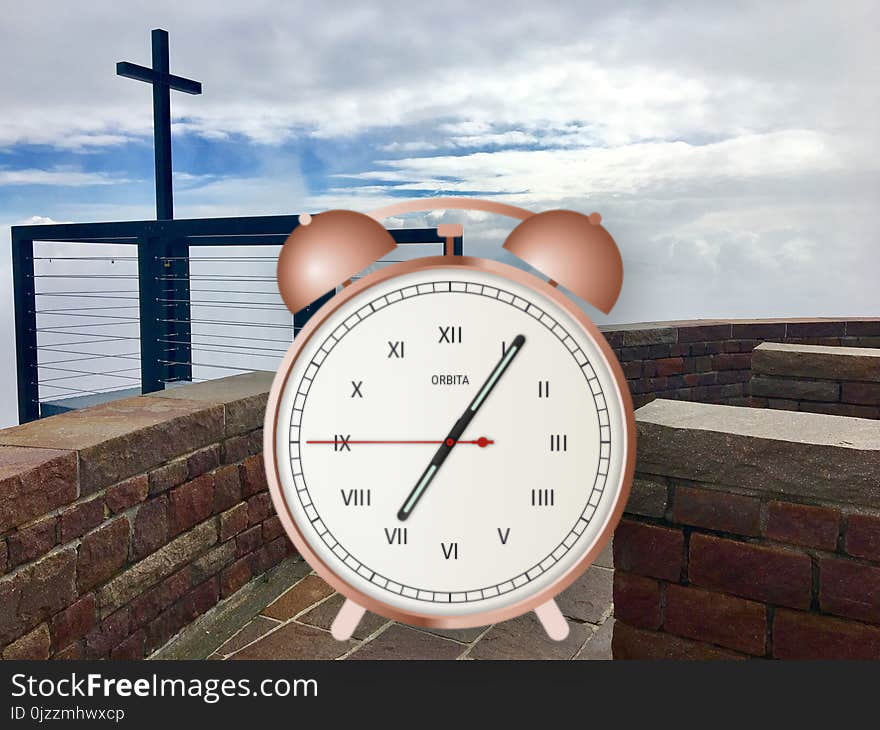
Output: **7:05:45**
